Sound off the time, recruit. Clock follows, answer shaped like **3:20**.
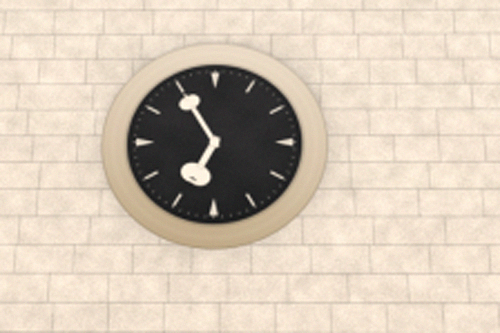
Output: **6:55**
